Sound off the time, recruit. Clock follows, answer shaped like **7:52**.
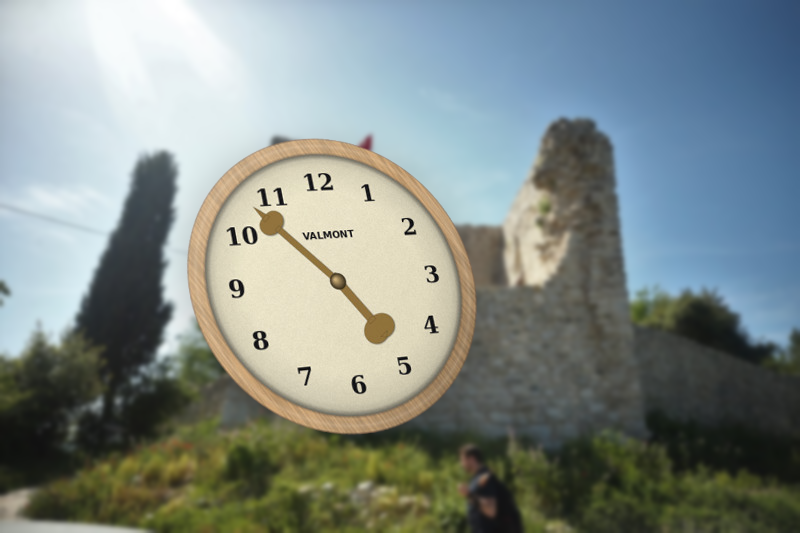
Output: **4:53**
